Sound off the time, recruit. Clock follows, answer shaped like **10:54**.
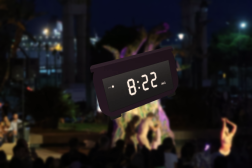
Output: **8:22**
